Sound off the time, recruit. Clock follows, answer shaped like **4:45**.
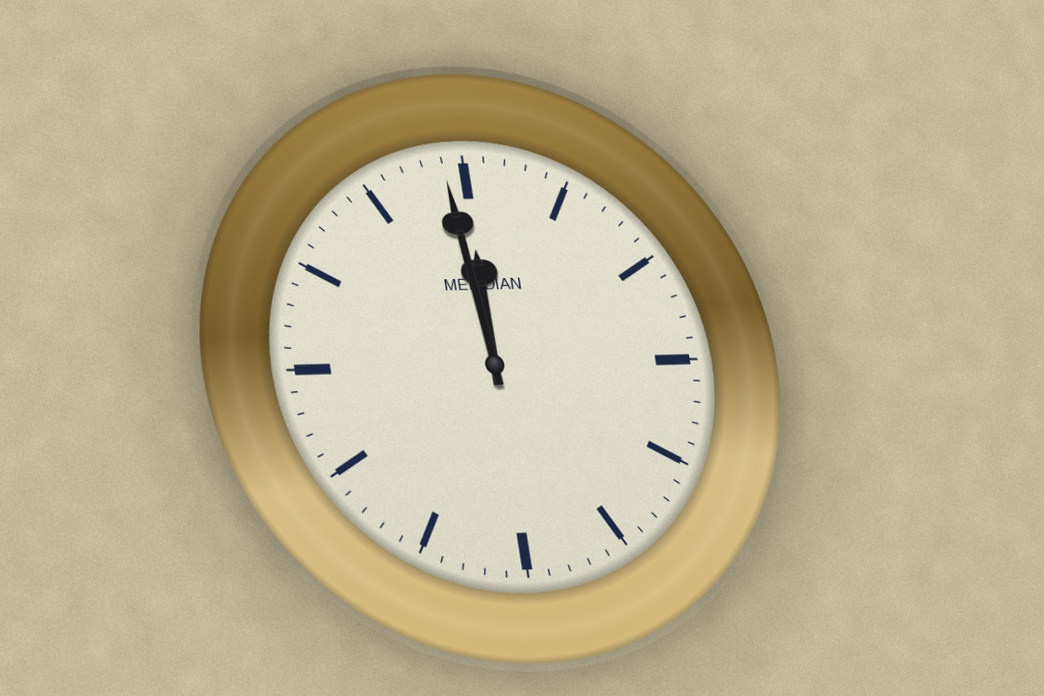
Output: **11:59**
